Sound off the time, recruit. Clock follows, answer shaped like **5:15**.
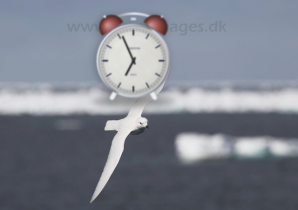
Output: **6:56**
